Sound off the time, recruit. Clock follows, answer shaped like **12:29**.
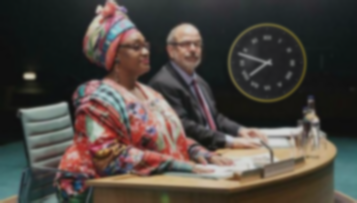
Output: **7:48**
